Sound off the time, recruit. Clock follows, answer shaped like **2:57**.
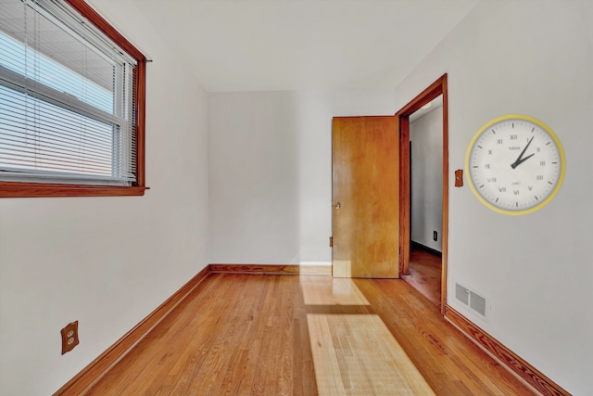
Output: **2:06**
